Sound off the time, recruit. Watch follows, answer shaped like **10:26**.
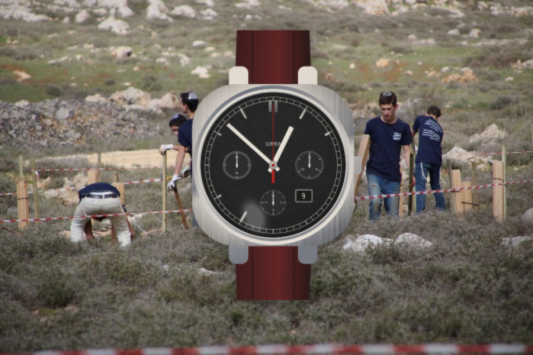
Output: **12:52**
